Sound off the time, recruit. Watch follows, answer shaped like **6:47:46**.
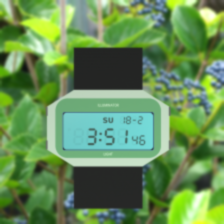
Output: **3:51:46**
